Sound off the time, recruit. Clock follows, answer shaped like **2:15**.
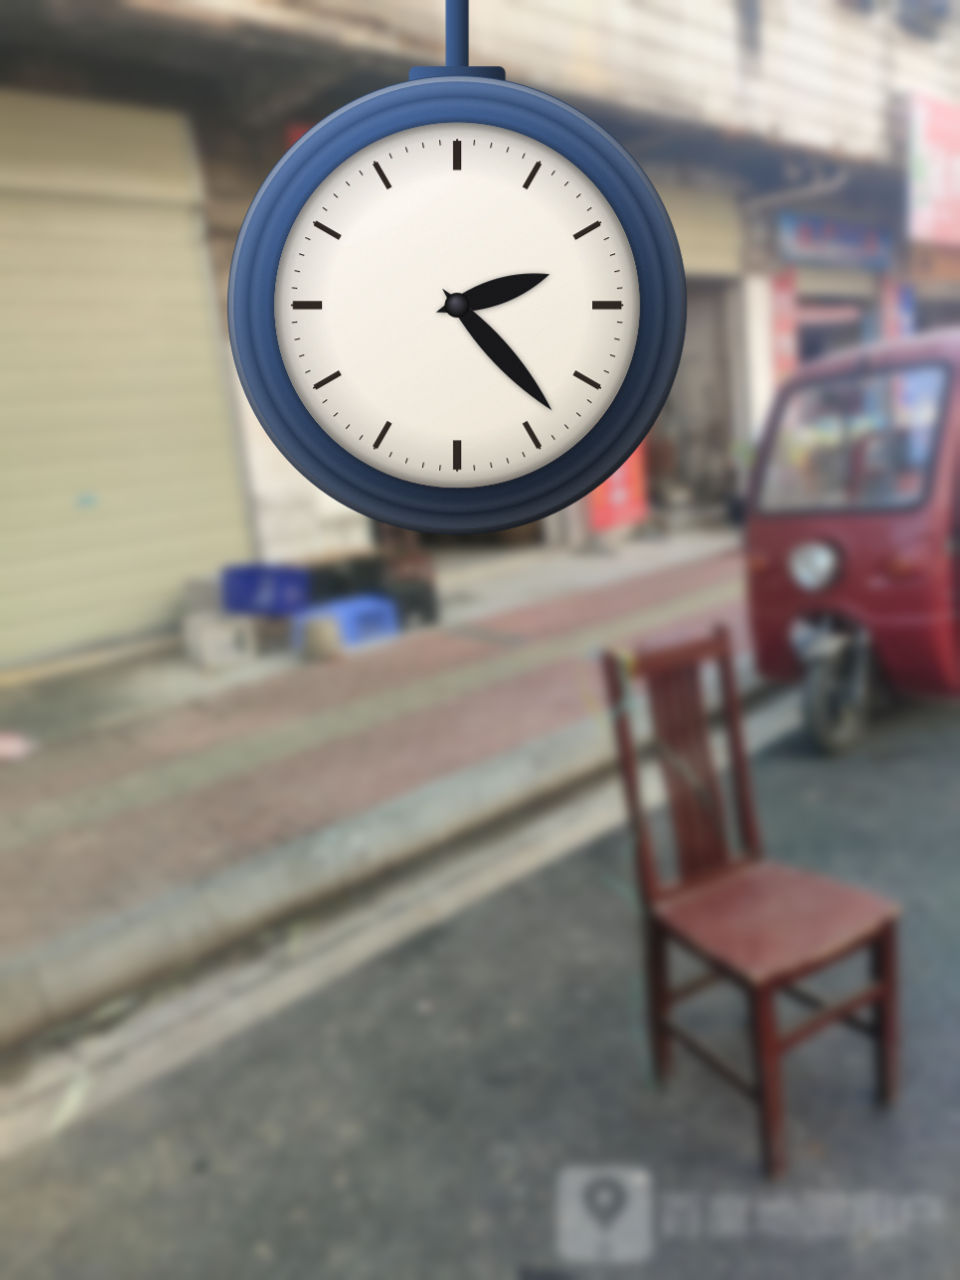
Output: **2:23**
